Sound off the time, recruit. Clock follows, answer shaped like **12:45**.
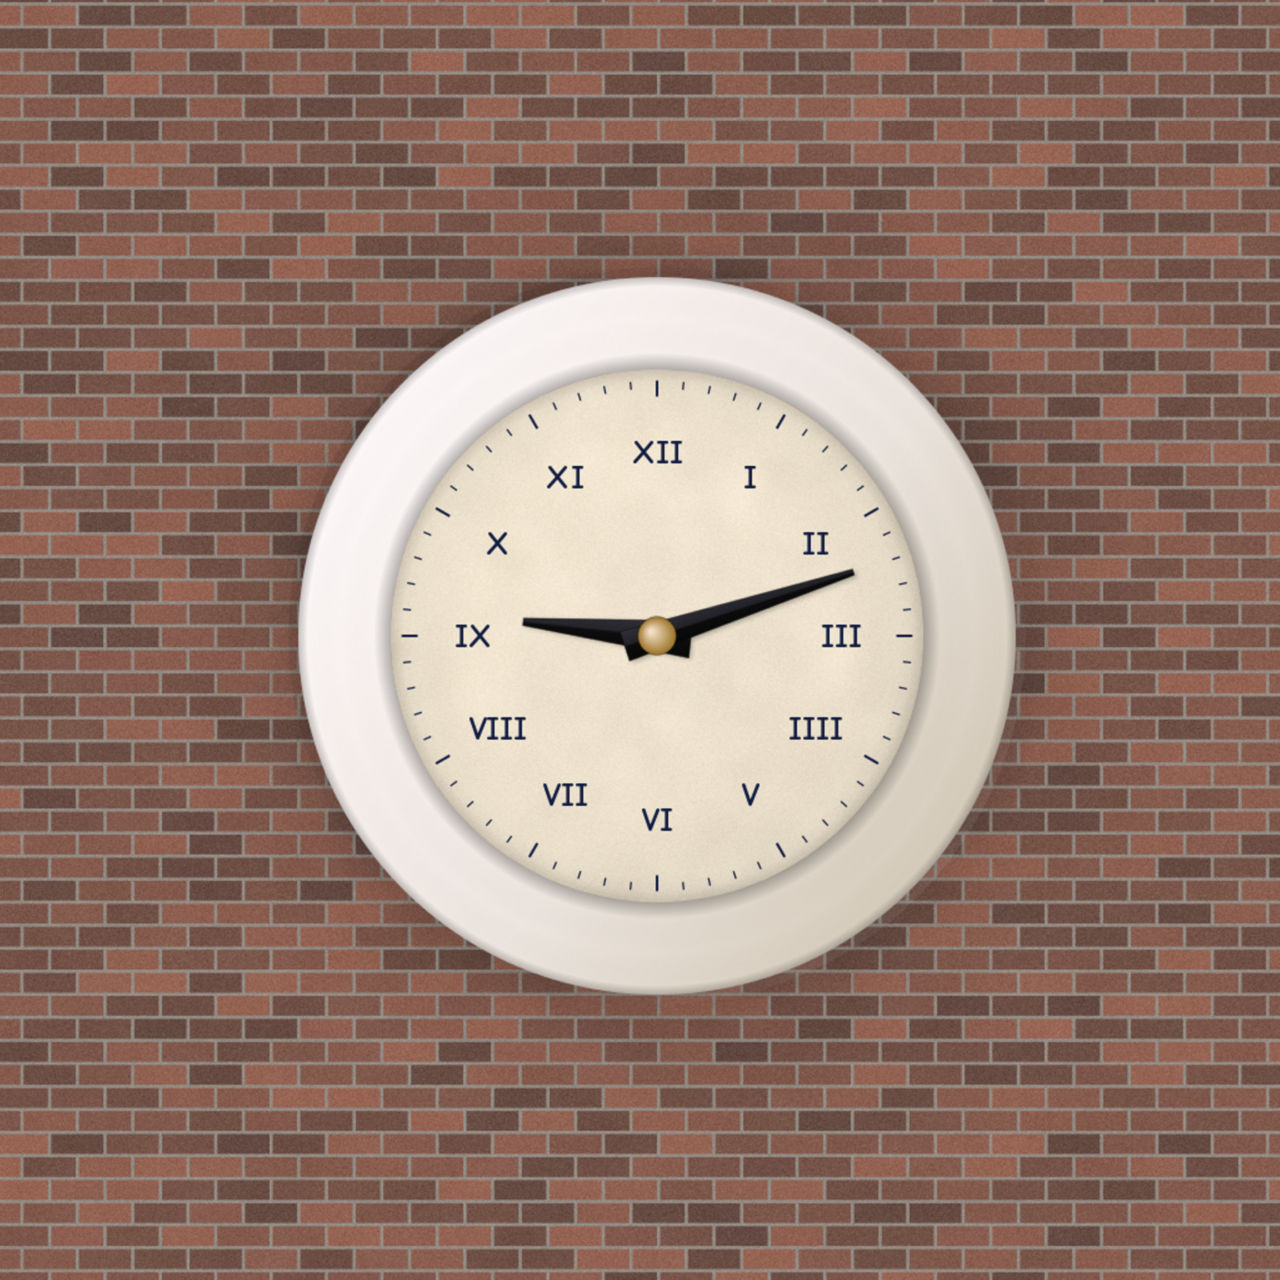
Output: **9:12**
